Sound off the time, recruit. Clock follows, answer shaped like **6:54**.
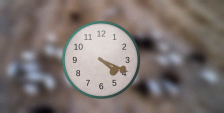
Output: **4:19**
